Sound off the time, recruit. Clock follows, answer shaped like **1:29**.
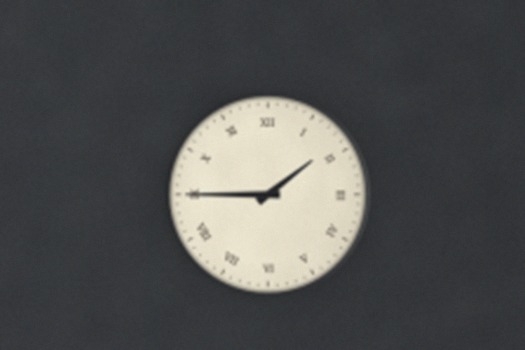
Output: **1:45**
